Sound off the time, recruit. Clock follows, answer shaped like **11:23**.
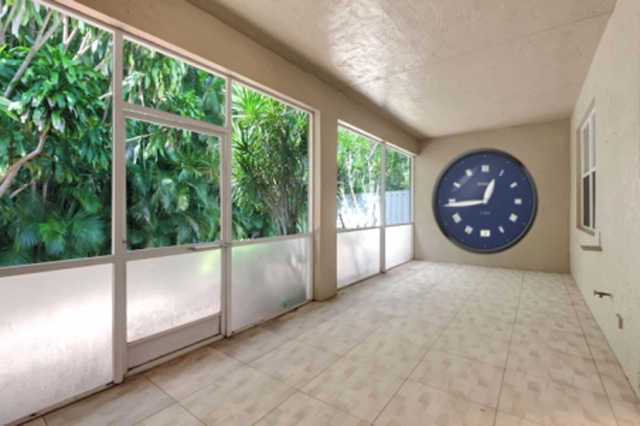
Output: **12:44**
